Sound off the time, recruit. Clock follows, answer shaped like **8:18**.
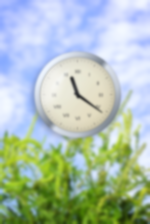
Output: **11:21**
